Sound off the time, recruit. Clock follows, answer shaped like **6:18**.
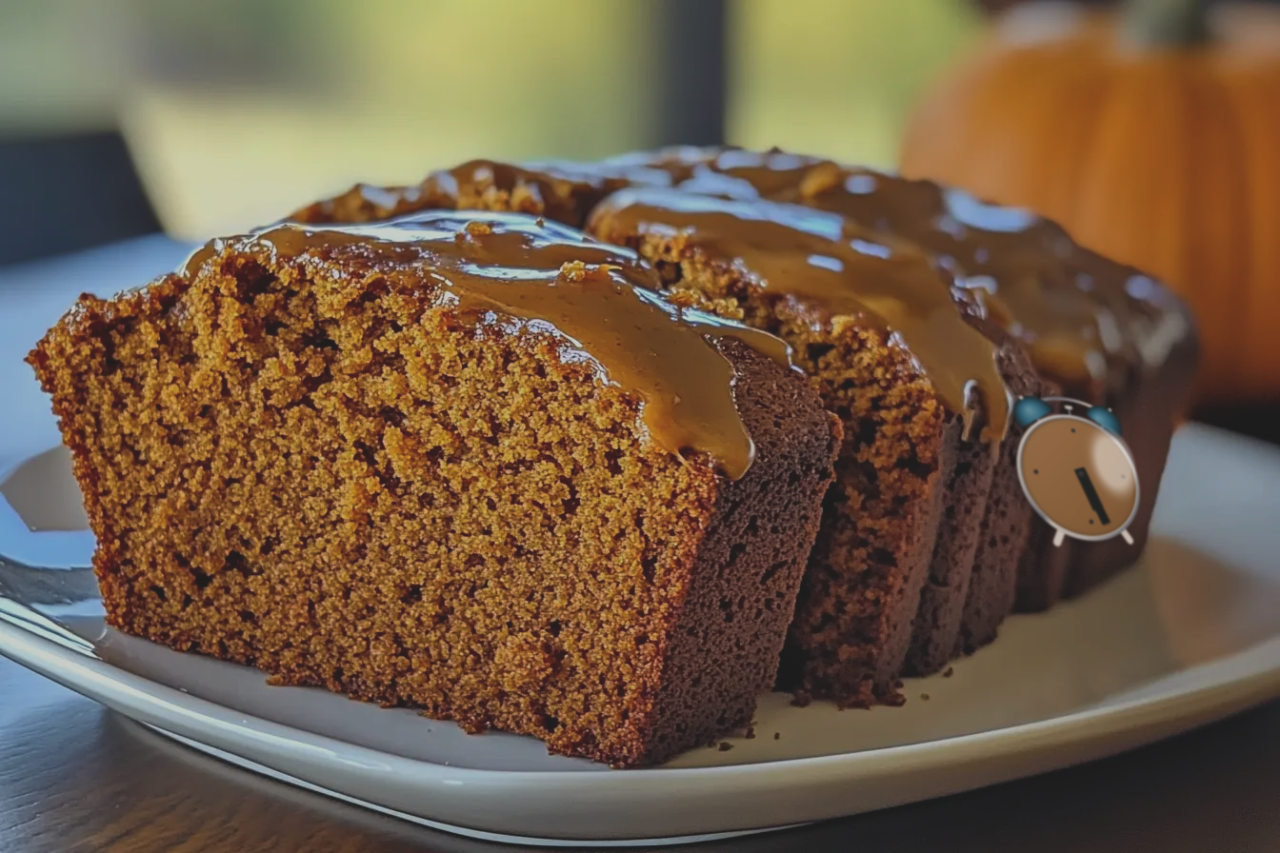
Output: **5:27**
